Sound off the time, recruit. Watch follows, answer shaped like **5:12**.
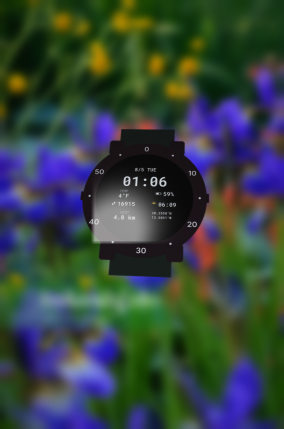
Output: **1:06**
